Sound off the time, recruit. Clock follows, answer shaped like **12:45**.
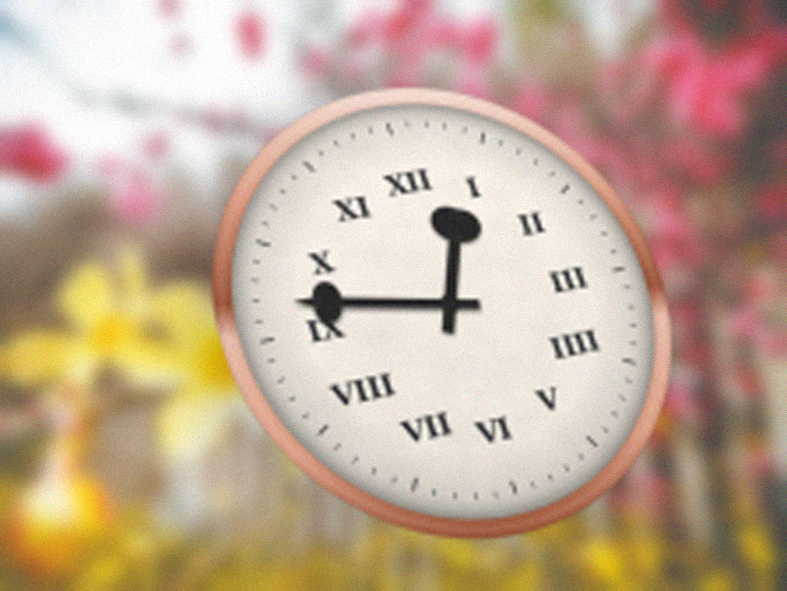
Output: **12:47**
